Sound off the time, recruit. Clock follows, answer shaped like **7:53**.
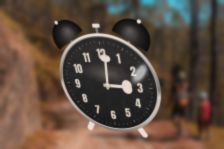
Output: **3:01**
